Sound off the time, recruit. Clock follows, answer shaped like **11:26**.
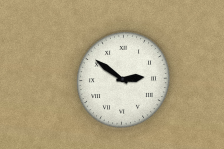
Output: **2:51**
